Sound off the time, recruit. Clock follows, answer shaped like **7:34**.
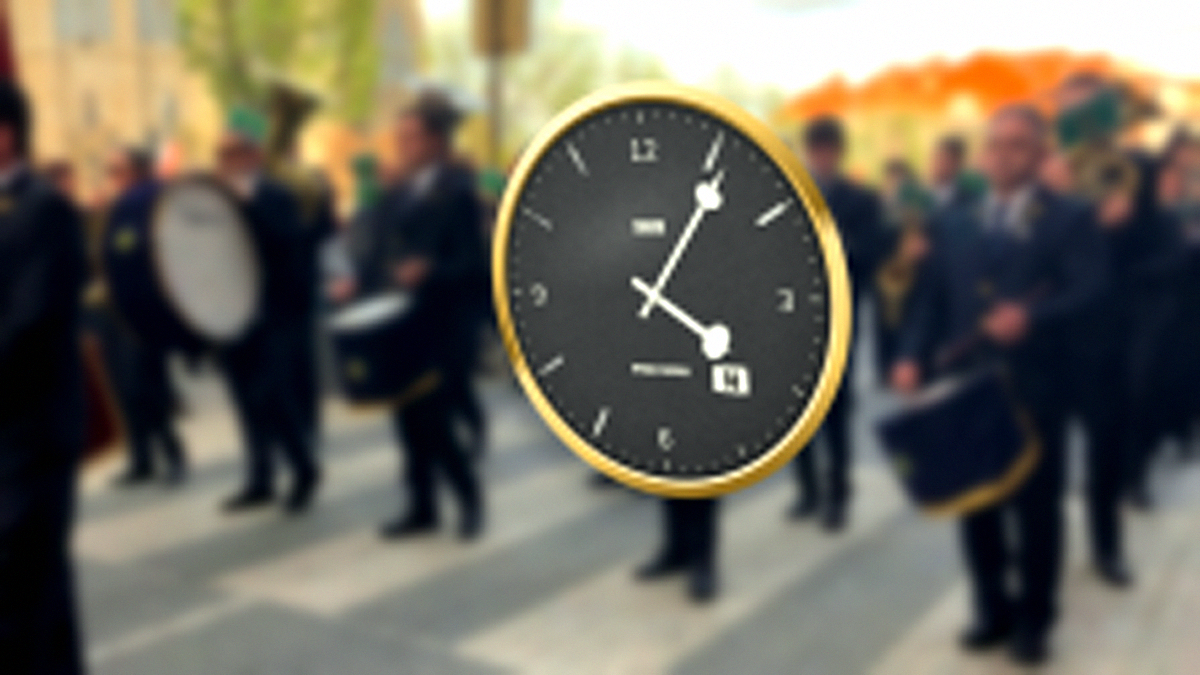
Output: **4:06**
